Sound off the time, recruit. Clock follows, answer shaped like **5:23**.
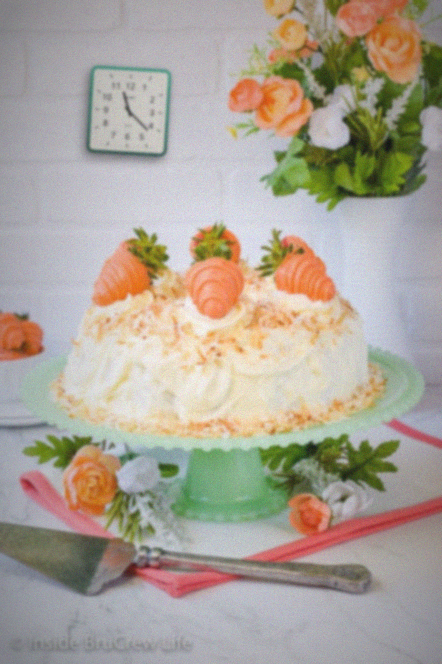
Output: **11:22**
